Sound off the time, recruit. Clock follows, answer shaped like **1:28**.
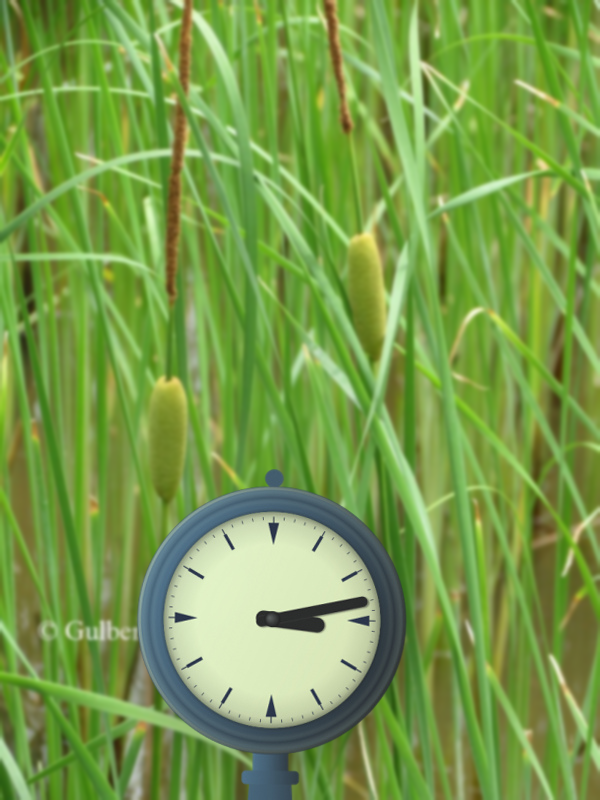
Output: **3:13**
